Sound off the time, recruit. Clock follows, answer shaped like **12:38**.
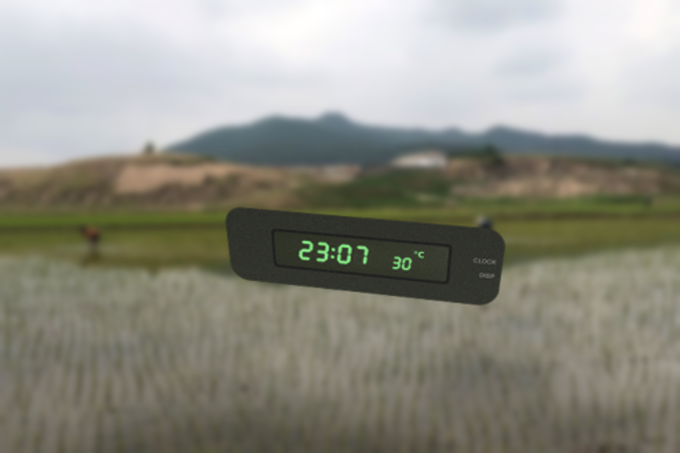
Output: **23:07**
